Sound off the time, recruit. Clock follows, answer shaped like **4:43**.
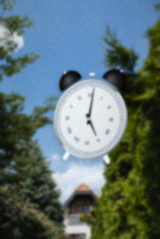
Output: **5:01**
